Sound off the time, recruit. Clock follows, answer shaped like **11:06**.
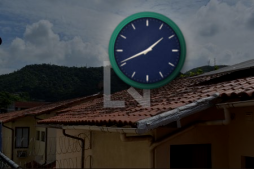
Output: **1:41**
